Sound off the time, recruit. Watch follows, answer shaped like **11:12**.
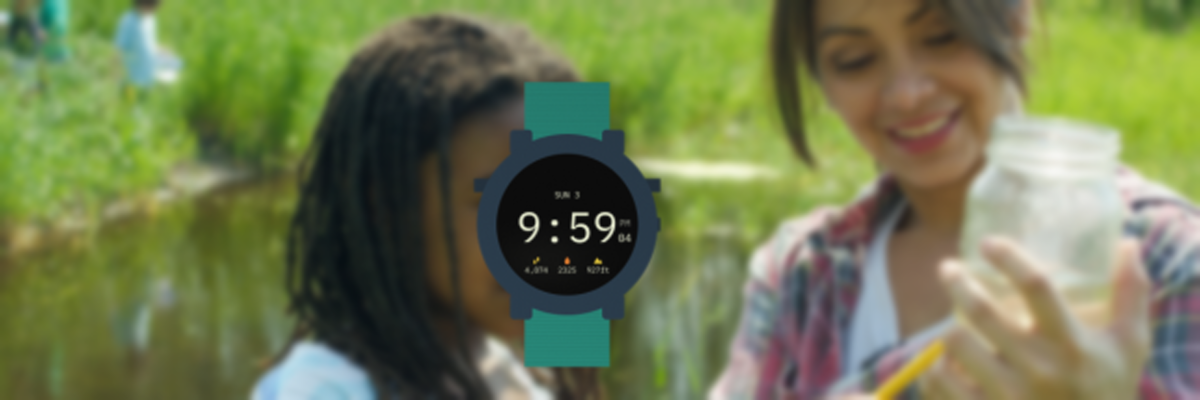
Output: **9:59**
